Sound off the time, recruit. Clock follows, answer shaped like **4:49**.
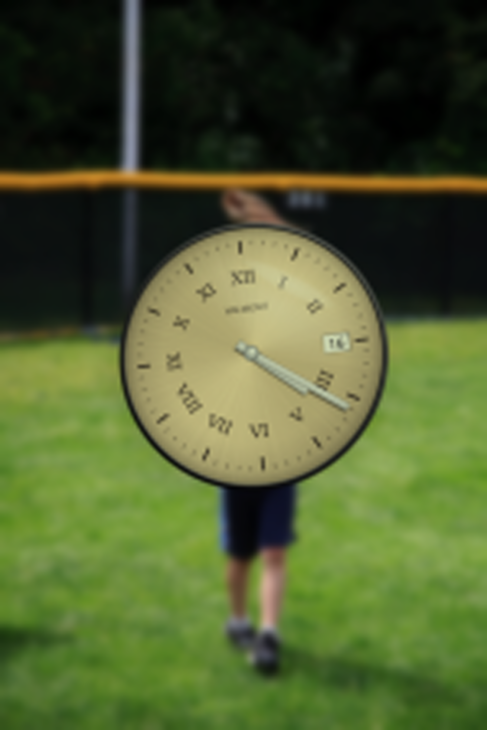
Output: **4:21**
